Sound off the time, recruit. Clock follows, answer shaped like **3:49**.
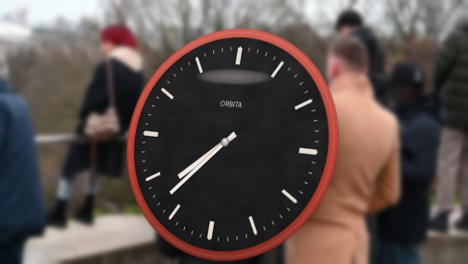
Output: **7:37**
